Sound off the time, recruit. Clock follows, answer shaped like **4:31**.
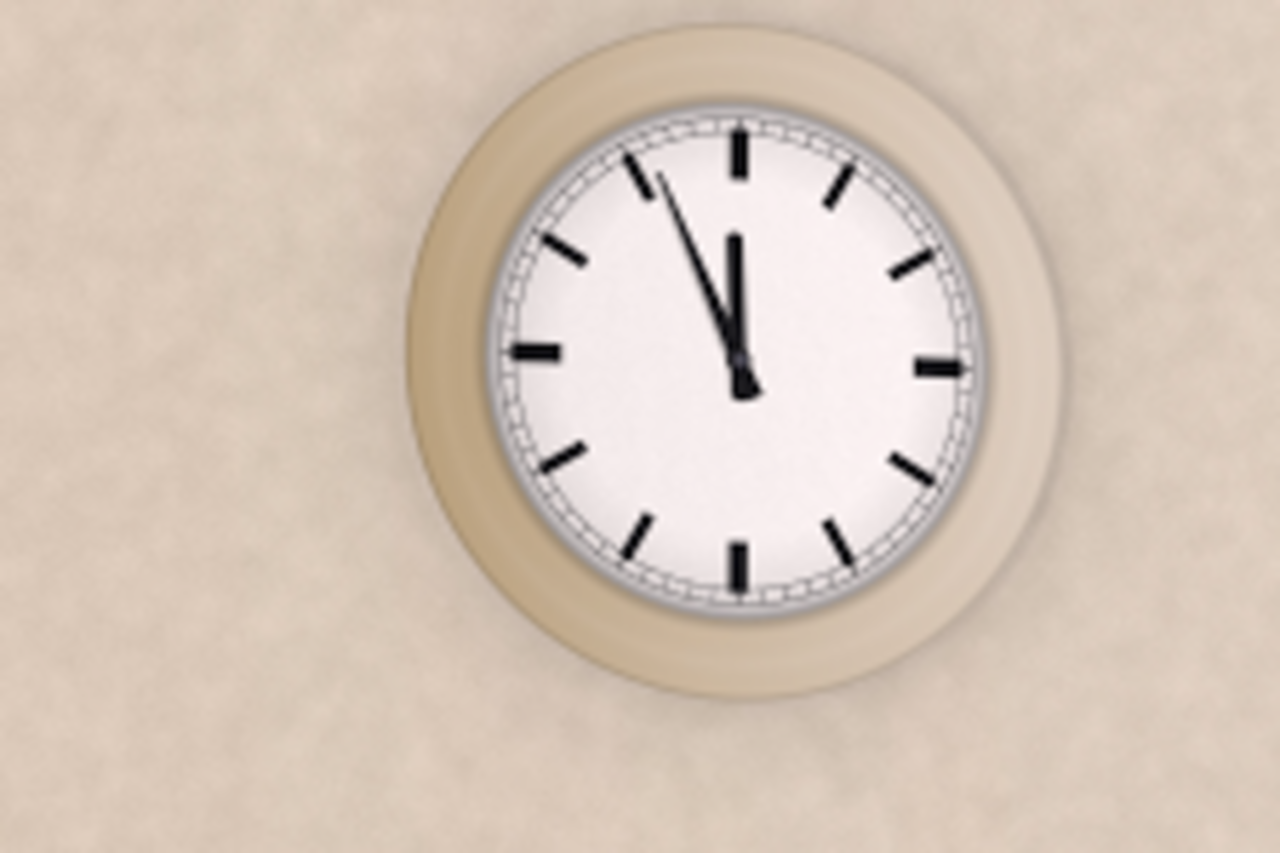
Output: **11:56**
